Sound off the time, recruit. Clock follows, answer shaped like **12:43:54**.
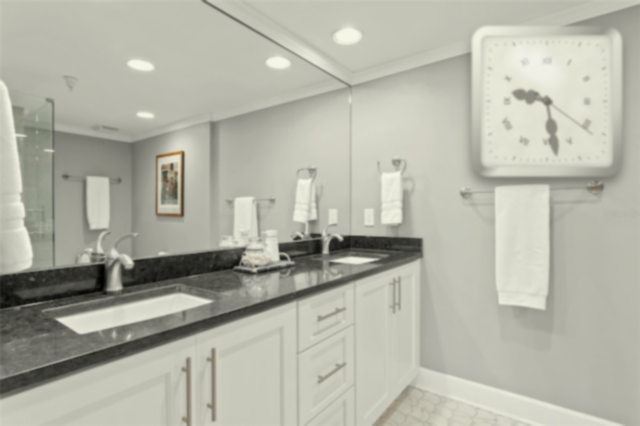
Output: **9:28:21**
